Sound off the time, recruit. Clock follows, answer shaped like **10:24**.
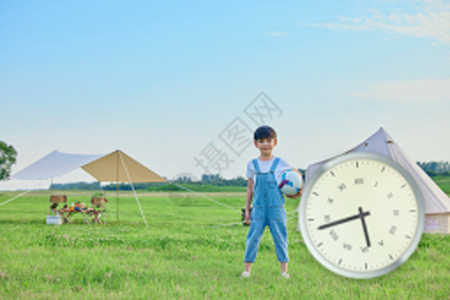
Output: **5:43**
